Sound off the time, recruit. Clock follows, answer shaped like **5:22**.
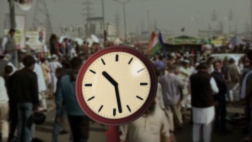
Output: **10:28**
